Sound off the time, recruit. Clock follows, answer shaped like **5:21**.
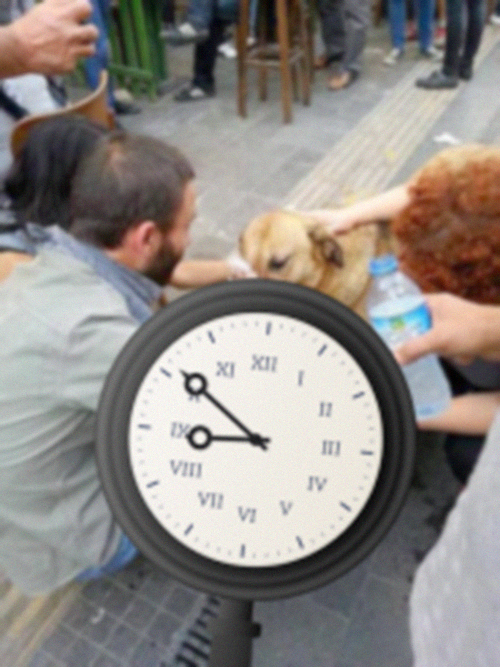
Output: **8:51**
